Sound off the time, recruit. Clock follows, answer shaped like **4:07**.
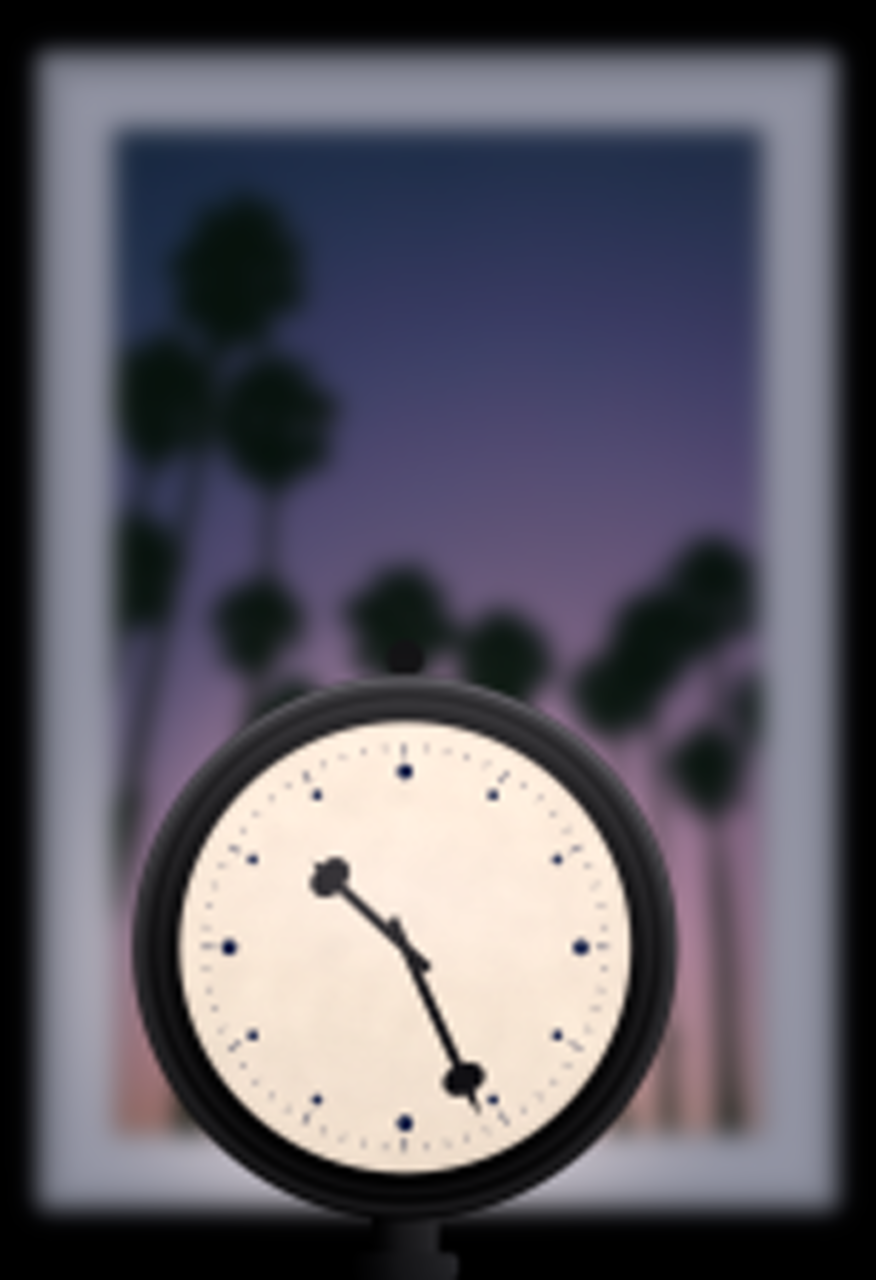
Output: **10:26**
